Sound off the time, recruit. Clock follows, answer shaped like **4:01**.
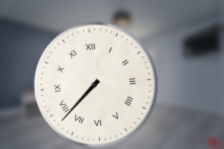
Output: **7:38**
